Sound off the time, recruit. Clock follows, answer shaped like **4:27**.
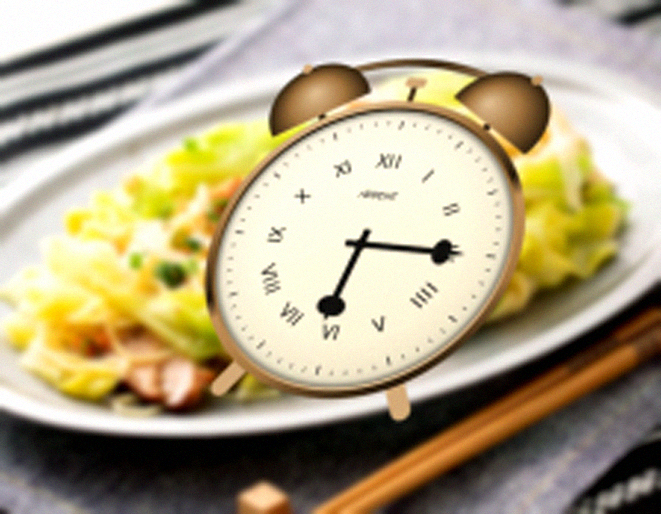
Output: **6:15**
